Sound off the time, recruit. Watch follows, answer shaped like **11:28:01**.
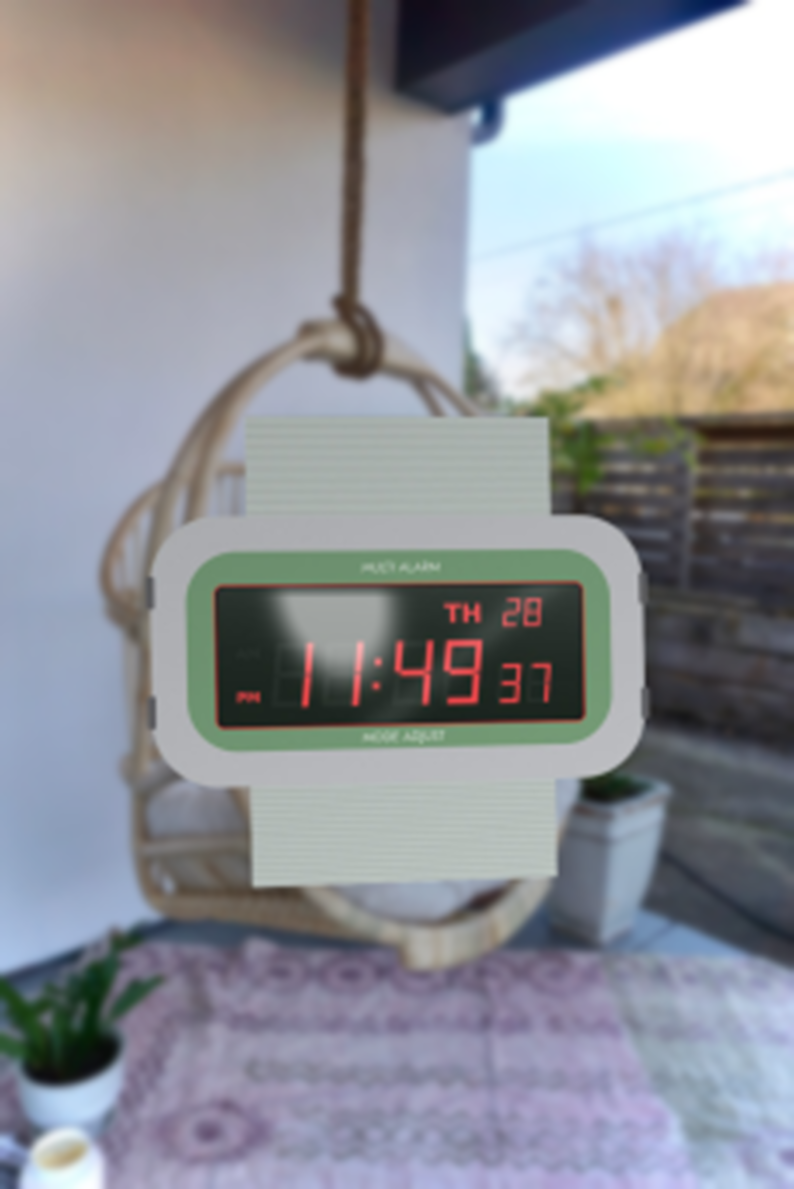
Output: **11:49:37**
